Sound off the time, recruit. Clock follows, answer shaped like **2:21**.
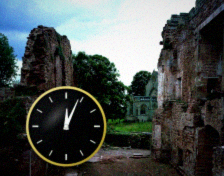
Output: **12:04**
